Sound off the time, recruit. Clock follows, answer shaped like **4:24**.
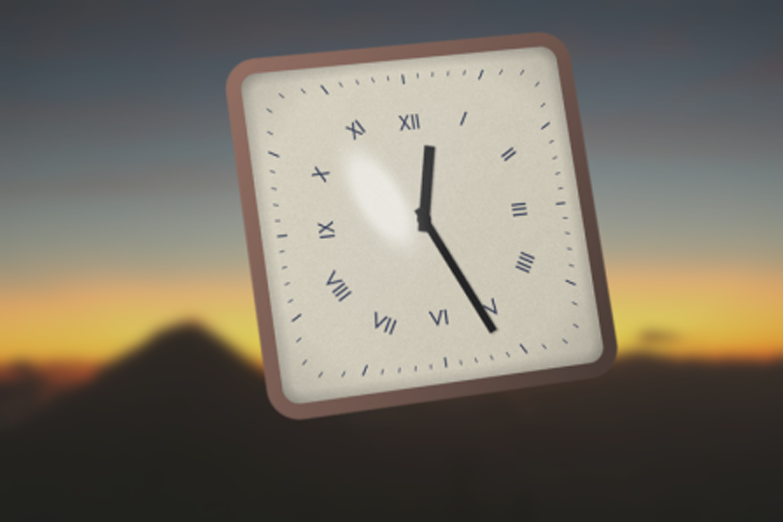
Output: **12:26**
